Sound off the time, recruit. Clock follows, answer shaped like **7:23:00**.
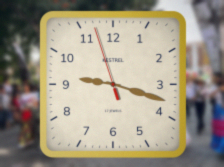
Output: **9:17:57**
